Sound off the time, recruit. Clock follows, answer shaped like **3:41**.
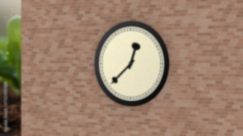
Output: **12:38**
